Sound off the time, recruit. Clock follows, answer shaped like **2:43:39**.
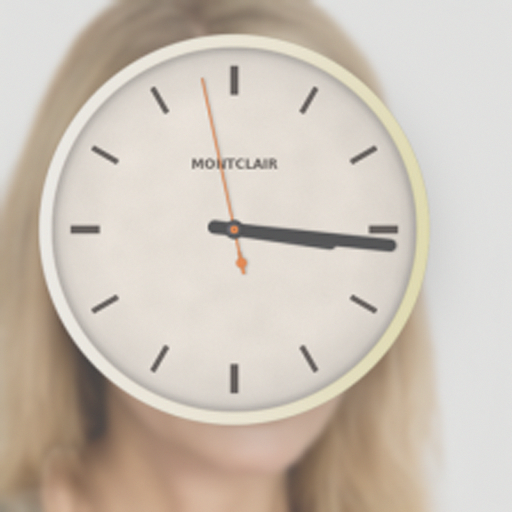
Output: **3:15:58**
